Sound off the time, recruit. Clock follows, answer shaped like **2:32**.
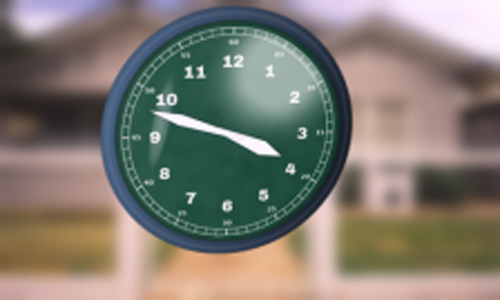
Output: **3:48**
